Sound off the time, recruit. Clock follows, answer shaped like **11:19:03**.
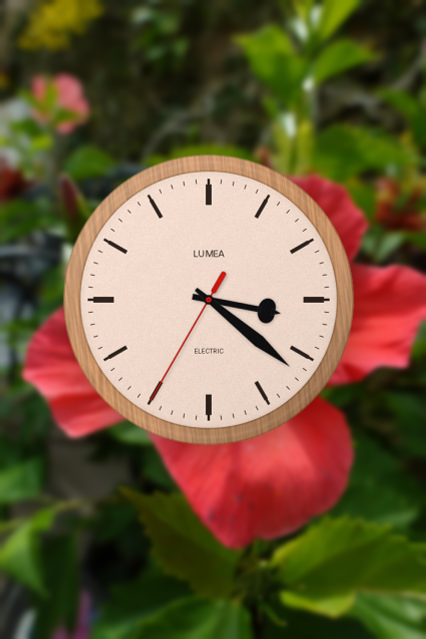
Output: **3:21:35**
